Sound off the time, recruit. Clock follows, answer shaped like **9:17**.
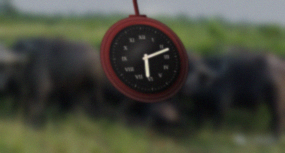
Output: **6:12**
